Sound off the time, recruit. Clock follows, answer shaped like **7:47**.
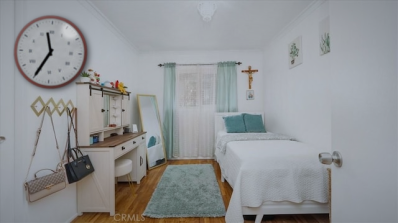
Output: **11:35**
